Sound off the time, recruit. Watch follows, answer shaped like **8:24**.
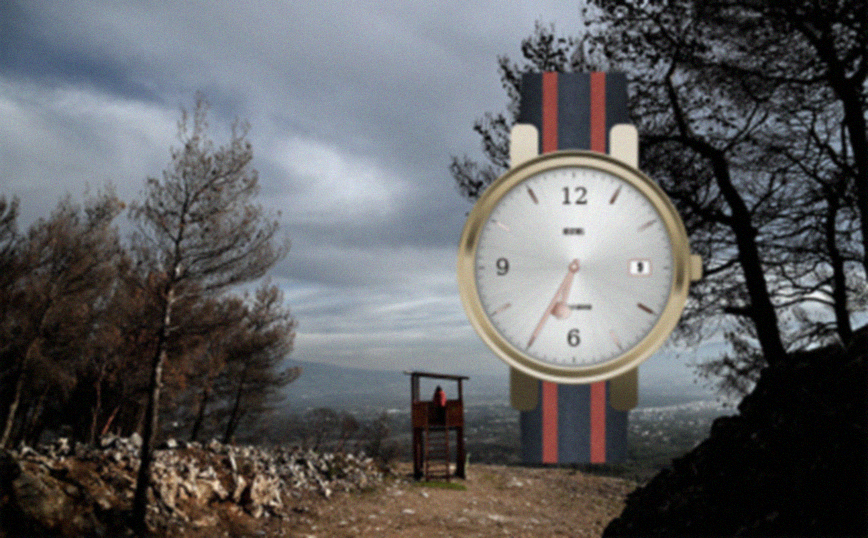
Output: **6:35**
